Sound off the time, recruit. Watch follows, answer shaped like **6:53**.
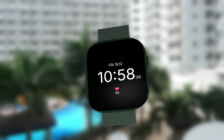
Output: **10:58**
